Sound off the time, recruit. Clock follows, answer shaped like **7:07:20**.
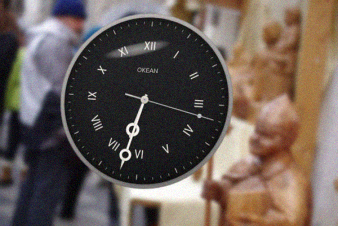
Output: **6:32:17**
